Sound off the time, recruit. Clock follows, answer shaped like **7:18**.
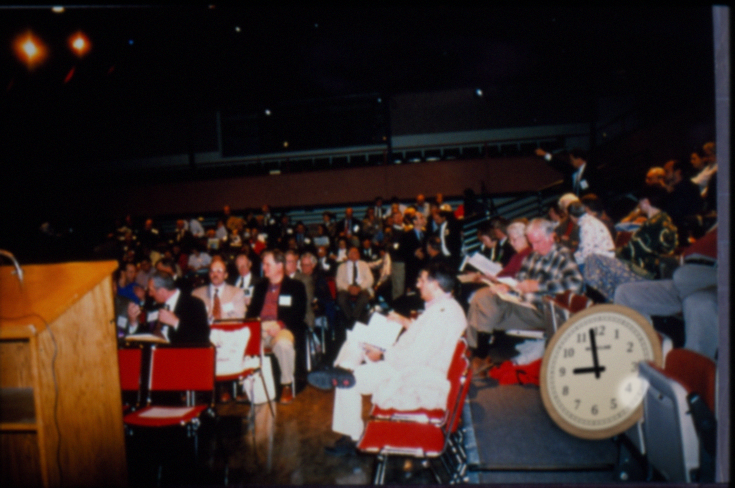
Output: **8:58**
